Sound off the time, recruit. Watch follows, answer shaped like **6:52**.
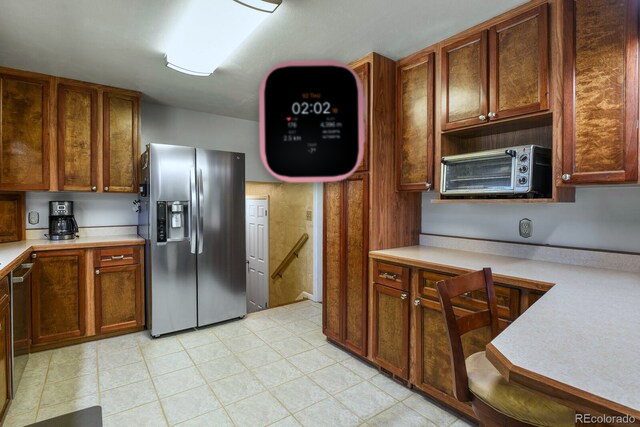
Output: **2:02**
